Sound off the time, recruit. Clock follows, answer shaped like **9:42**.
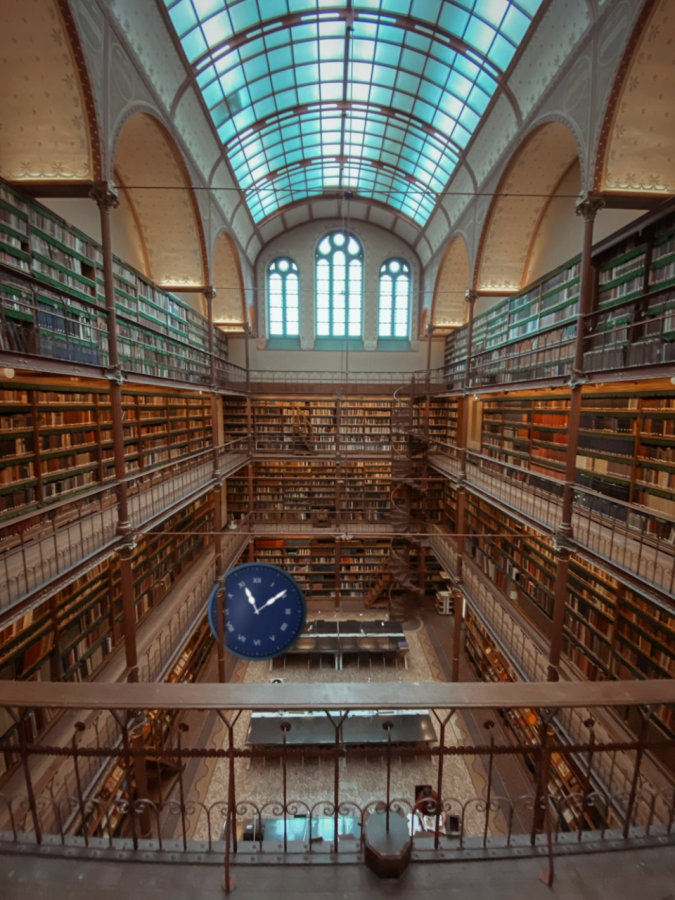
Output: **11:09**
